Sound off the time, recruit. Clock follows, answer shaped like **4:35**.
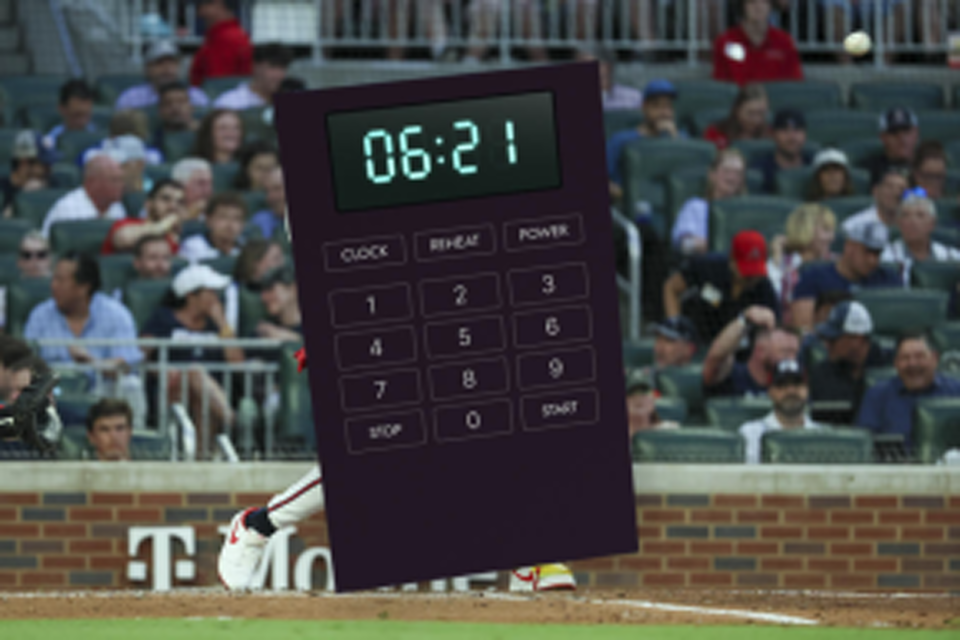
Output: **6:21**
